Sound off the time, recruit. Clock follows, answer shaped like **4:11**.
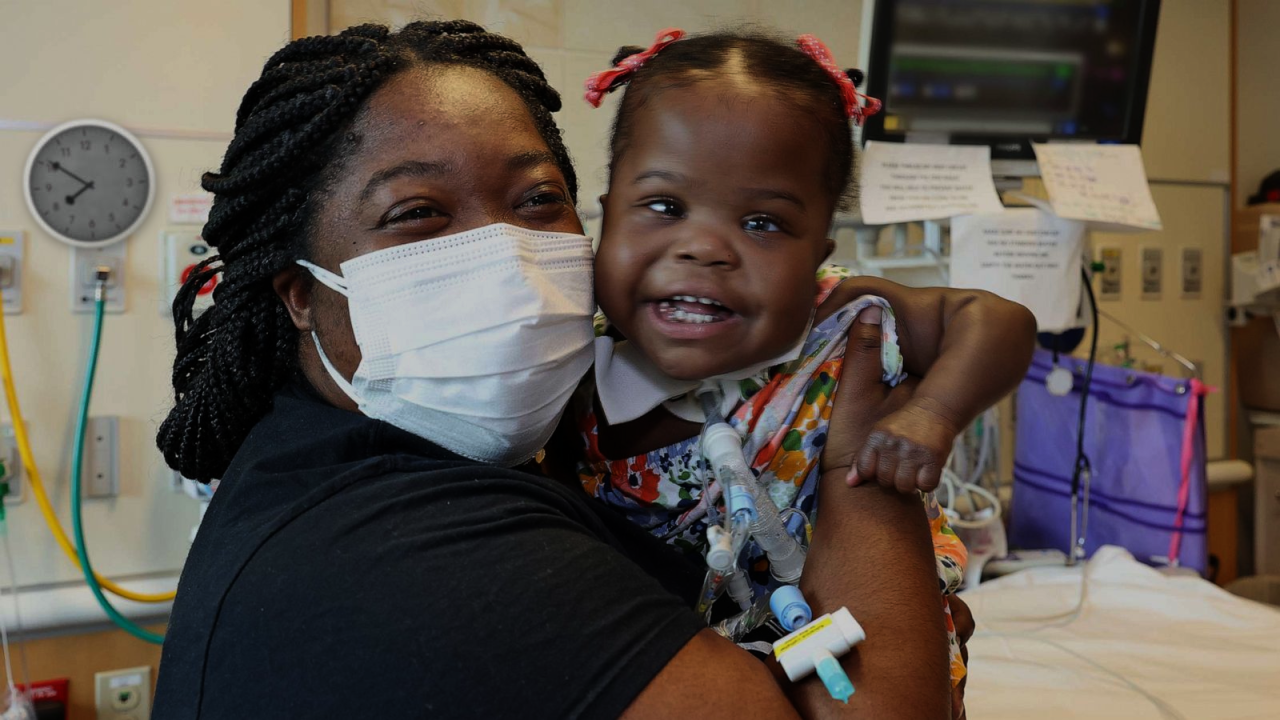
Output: **7:51**
